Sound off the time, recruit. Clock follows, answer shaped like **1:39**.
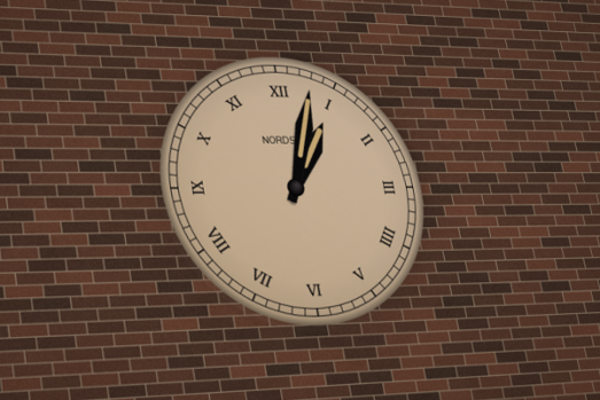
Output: **1:03**
